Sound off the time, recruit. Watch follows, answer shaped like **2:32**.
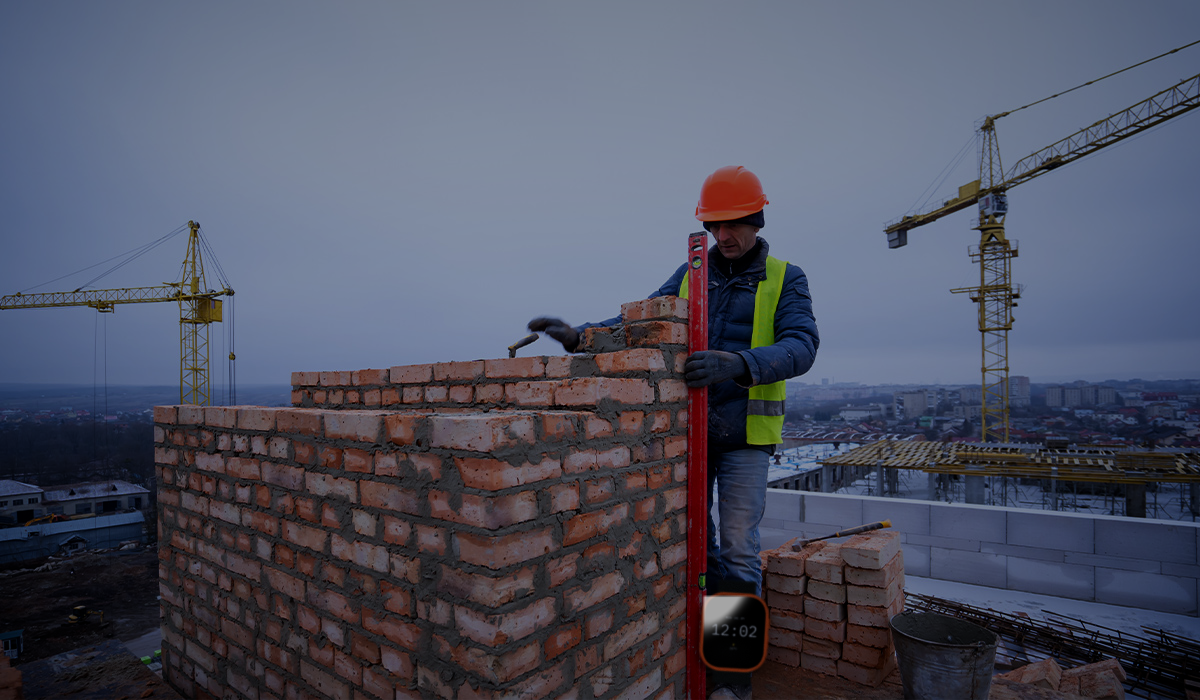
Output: **12:02**
